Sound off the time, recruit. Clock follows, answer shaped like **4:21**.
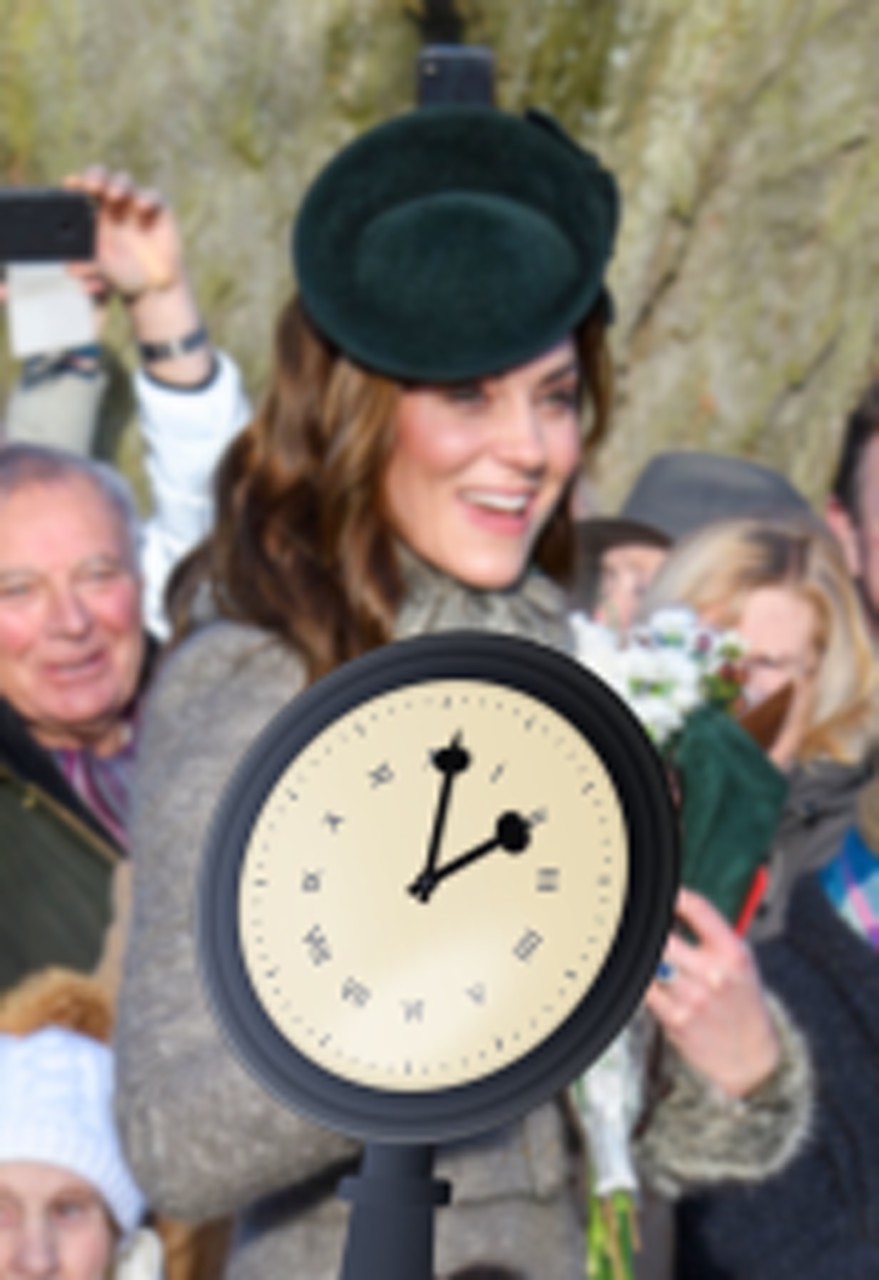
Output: **2:01**
